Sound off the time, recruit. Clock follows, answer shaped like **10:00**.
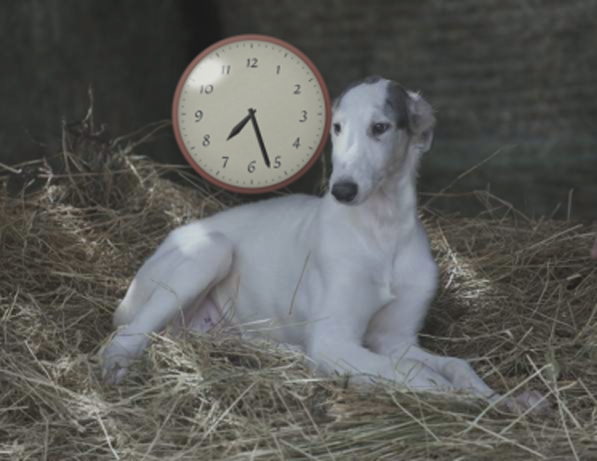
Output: **7:27**
